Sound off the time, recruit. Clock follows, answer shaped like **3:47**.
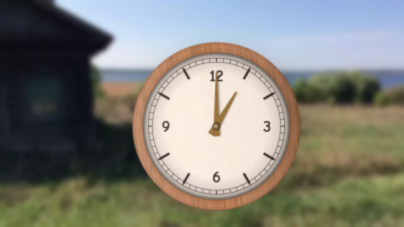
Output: **1:00**
